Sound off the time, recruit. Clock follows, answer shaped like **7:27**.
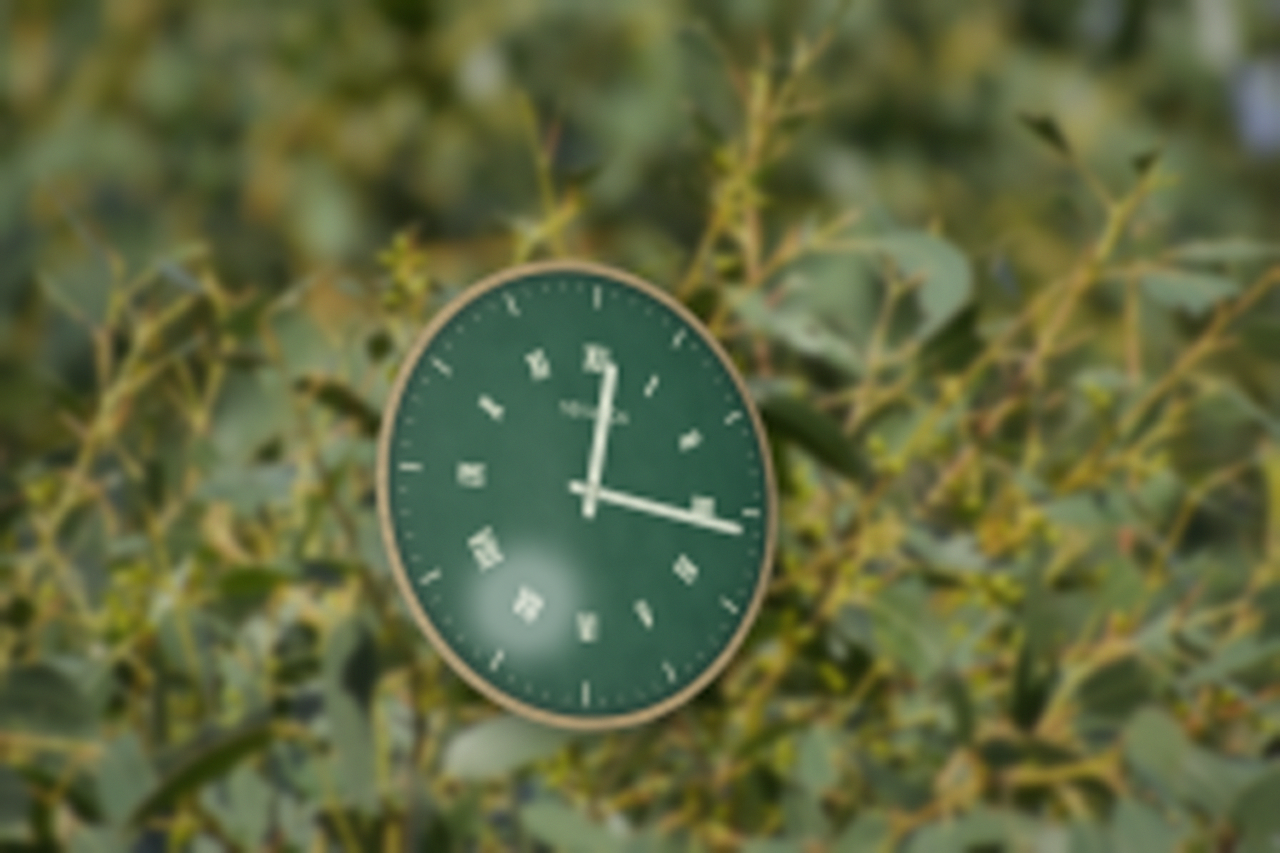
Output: **12:16**
